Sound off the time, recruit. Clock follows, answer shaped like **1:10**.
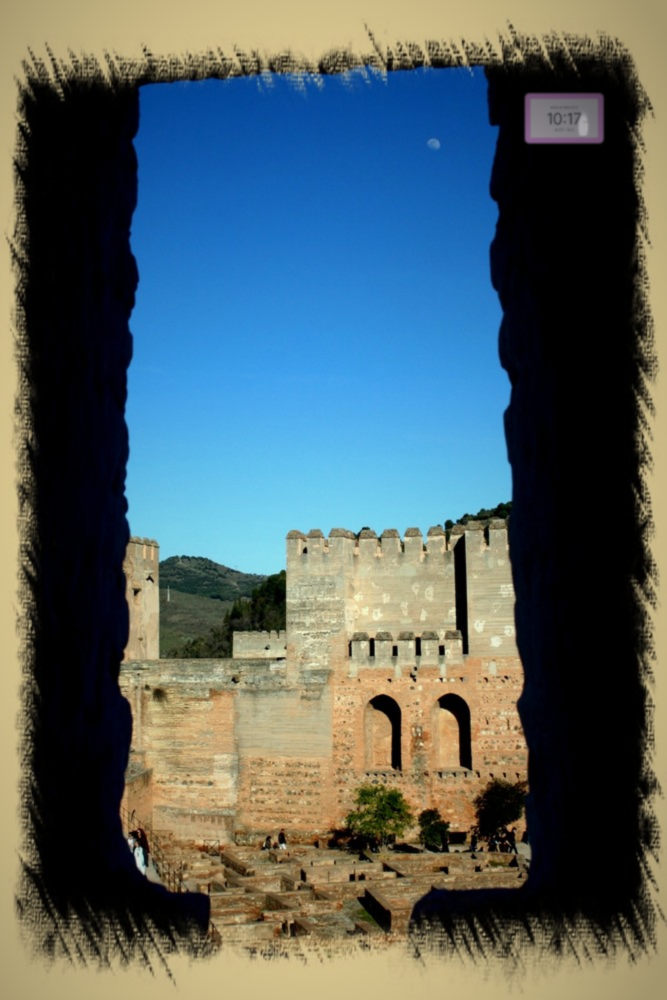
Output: **10:17**
